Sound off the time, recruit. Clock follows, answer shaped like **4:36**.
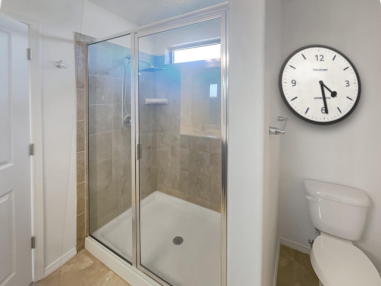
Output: **4:29**
